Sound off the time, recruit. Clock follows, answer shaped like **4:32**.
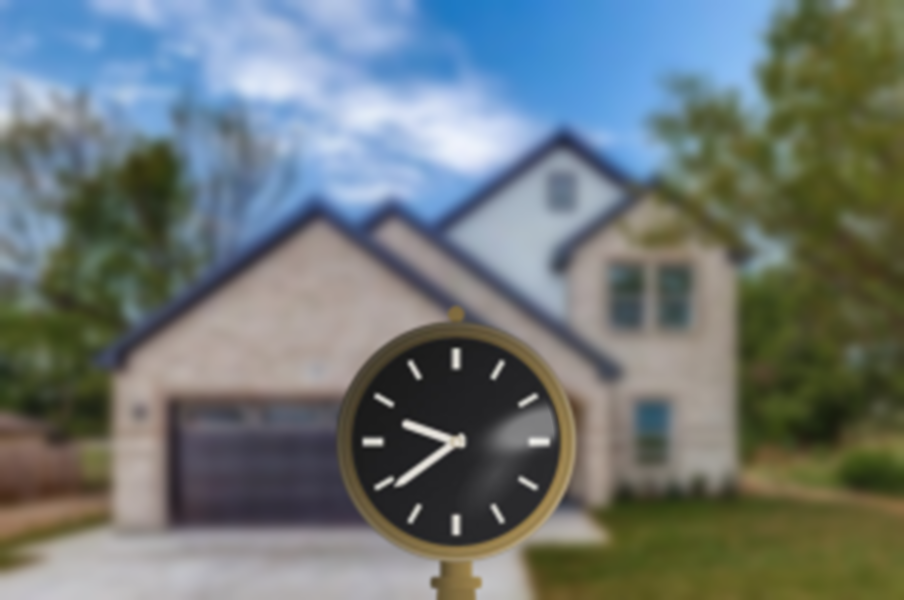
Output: **9:39**
